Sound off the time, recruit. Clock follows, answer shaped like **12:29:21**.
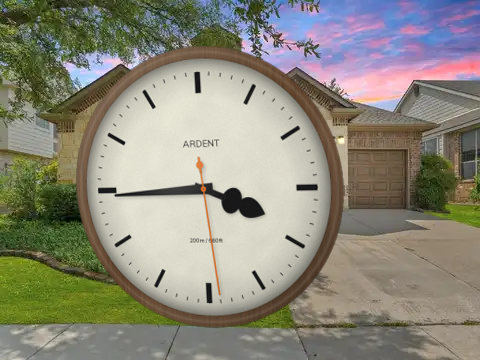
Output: **3:44:29**
